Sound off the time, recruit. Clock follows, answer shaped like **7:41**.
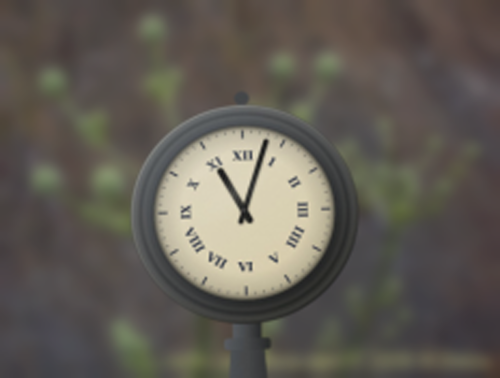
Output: **11:03**
